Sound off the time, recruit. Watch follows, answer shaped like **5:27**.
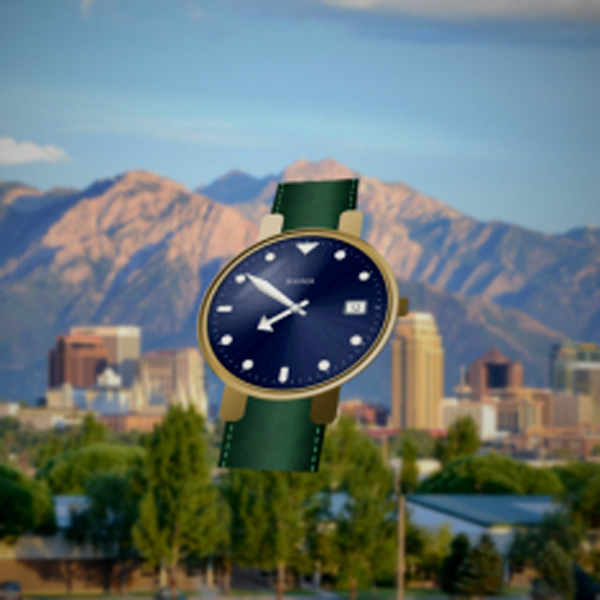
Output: **7:51**
